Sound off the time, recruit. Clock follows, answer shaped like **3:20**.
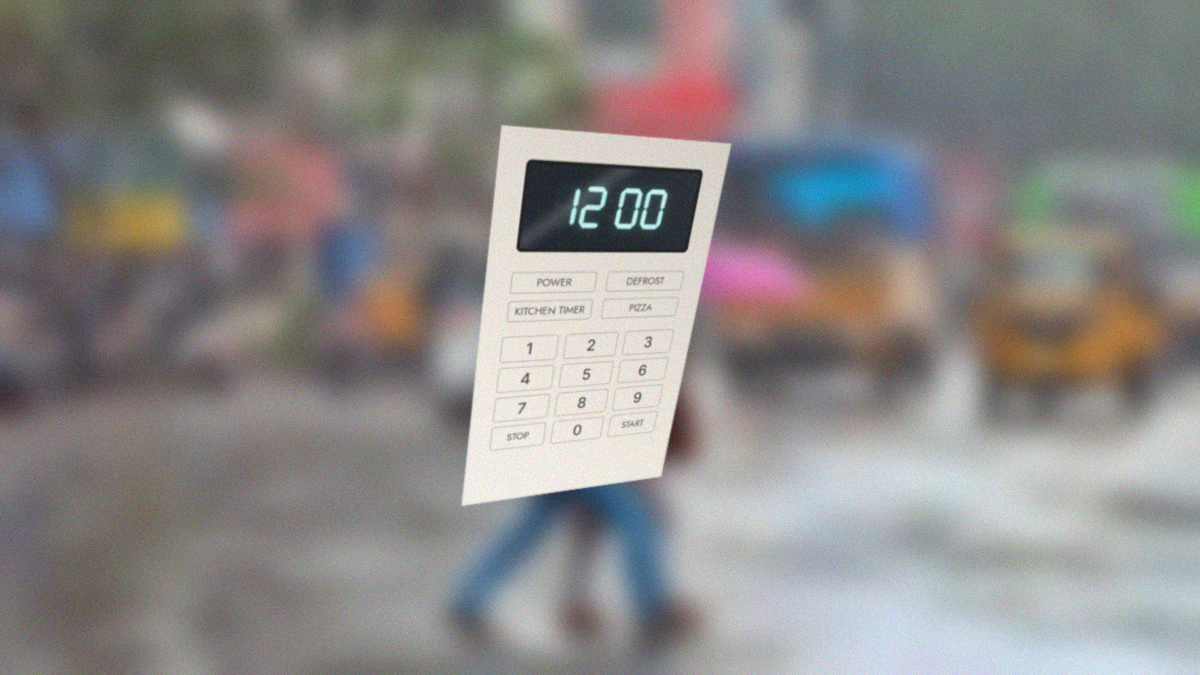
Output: **12:00**
